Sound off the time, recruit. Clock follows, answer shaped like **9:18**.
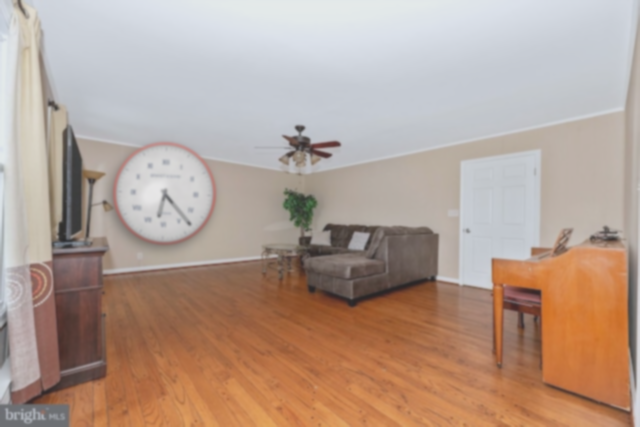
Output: **6:23**
